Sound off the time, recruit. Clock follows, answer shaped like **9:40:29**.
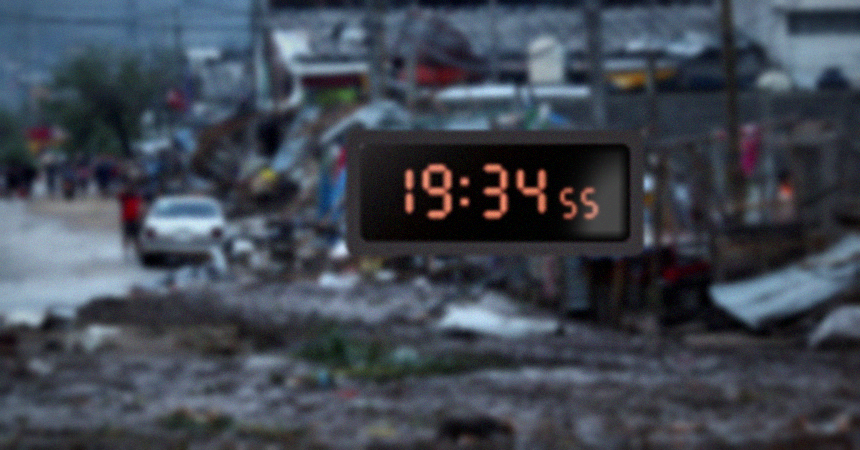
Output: **19:34:55**
